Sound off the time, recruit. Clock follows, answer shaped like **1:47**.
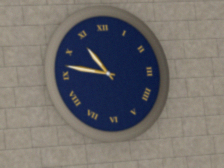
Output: **10:47**
